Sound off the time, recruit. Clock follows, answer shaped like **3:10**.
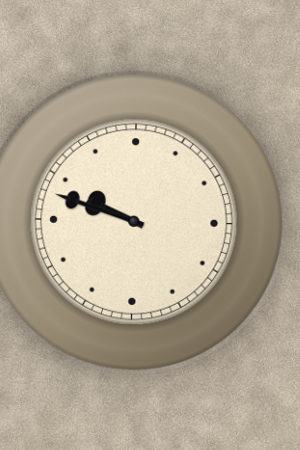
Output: **9:48**
